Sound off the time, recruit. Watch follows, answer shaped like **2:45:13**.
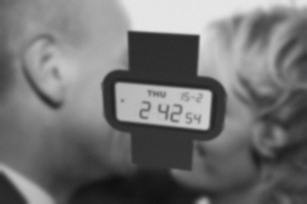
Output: **2:42:54**
